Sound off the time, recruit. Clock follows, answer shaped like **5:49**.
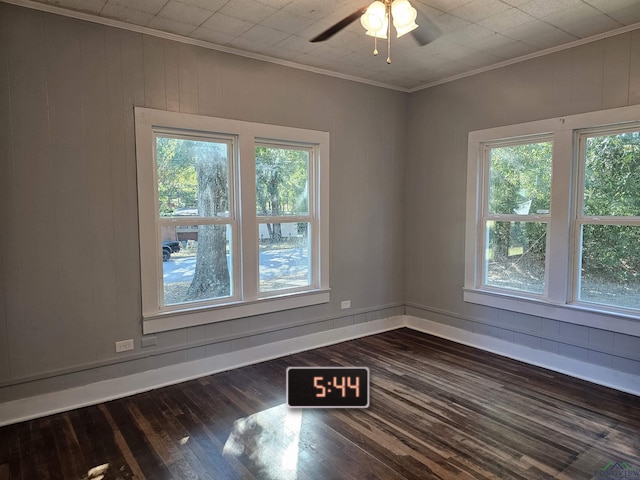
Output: **5:44**
